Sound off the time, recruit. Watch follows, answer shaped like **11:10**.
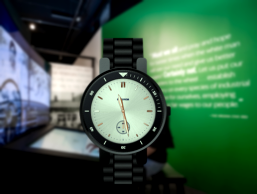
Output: **11:28**
